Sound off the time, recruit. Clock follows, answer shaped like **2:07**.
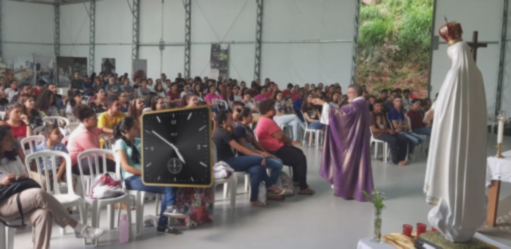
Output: **4:51**
